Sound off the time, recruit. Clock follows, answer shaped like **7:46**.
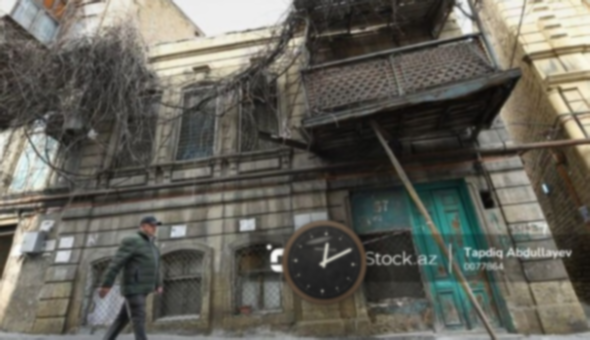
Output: **12:10**
